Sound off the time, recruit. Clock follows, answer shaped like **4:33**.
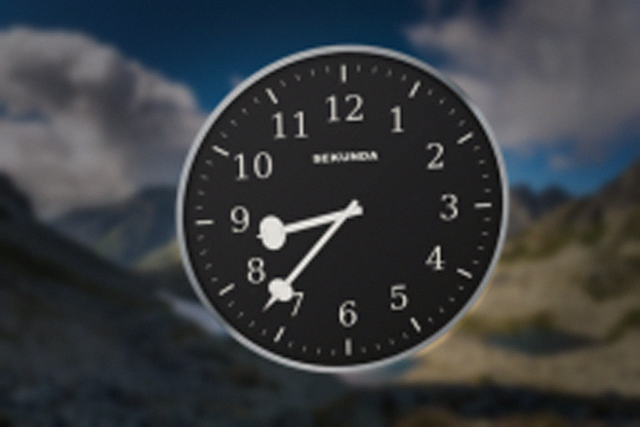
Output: **8:37**
